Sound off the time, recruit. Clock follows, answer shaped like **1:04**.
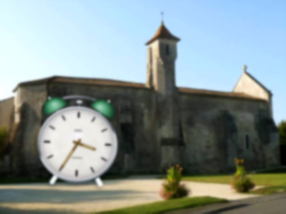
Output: **3:35**
